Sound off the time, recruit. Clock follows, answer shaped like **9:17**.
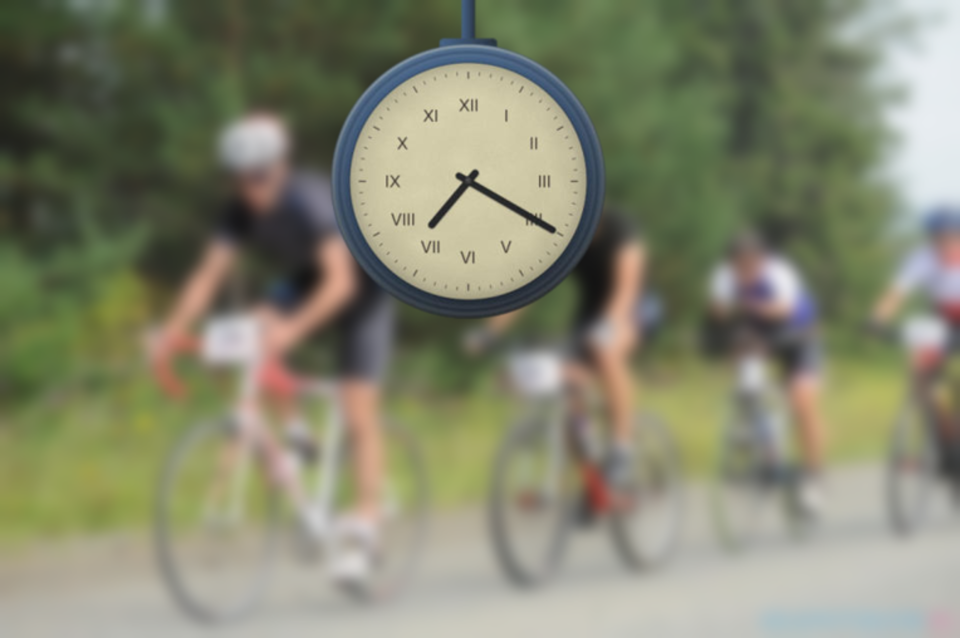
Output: **7:20**
